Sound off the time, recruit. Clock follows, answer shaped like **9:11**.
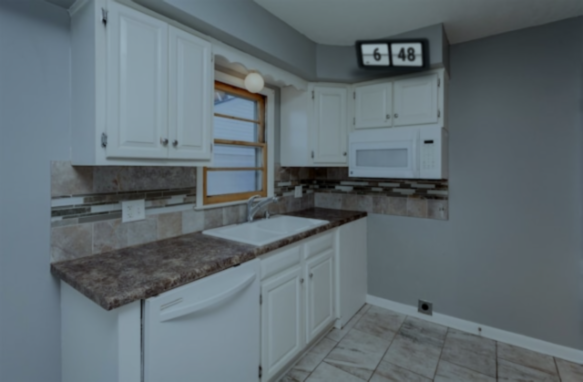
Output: **6:48**
